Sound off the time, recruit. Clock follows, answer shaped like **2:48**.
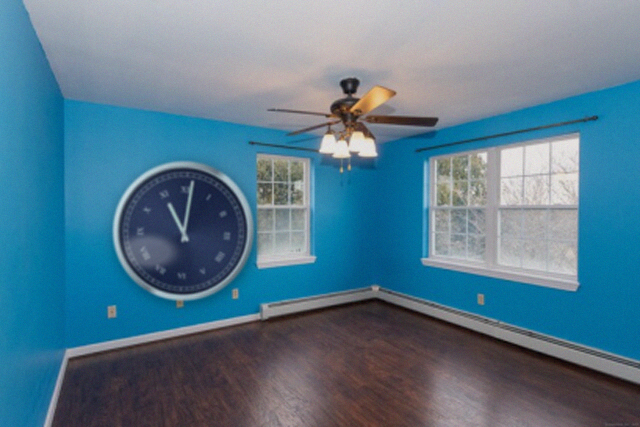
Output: **11:01**
